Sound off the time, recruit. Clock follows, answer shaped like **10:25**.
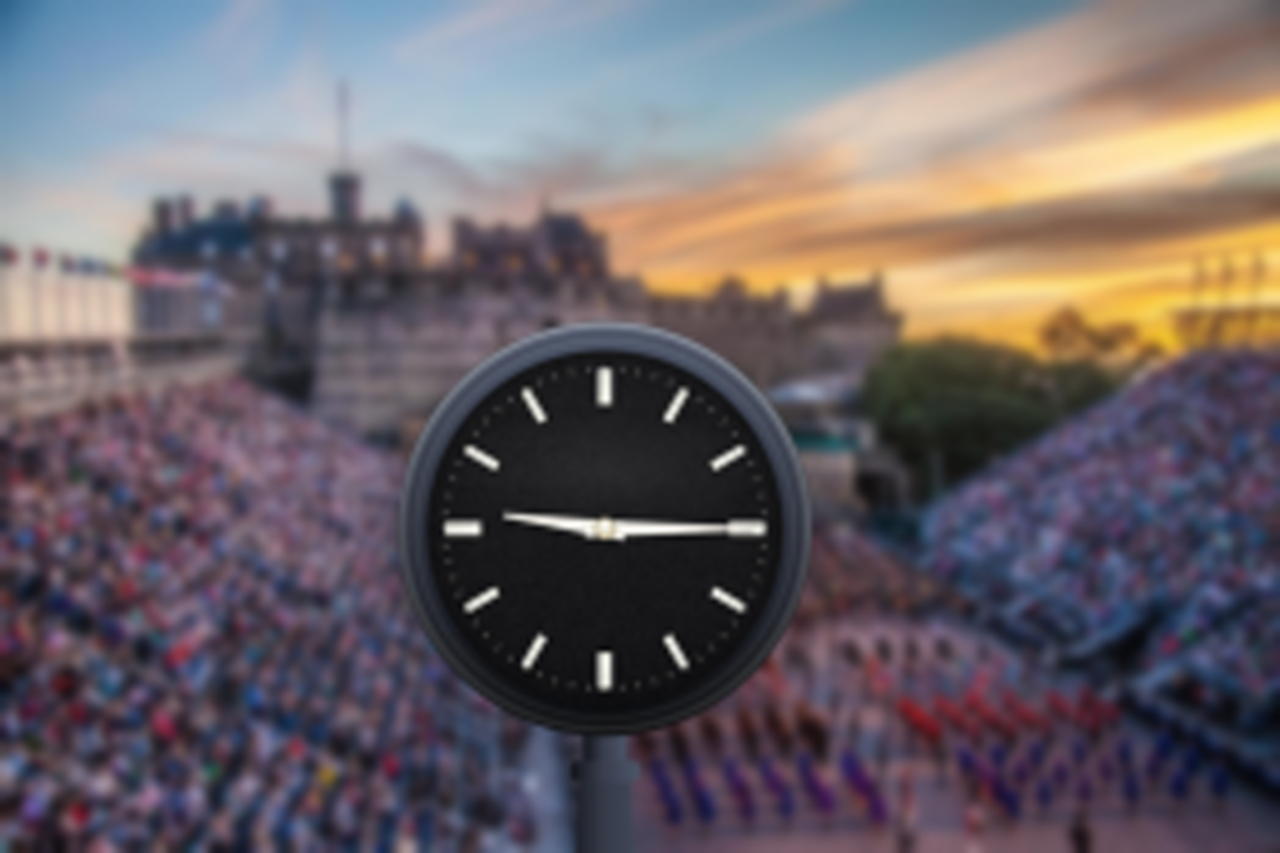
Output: **9:15**
